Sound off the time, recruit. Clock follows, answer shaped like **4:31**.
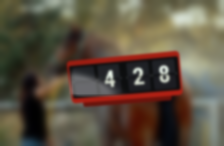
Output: **4:28**
